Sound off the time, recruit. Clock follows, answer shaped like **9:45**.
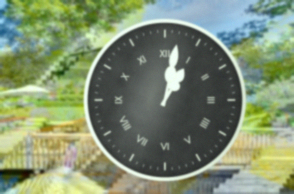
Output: **1:02**
